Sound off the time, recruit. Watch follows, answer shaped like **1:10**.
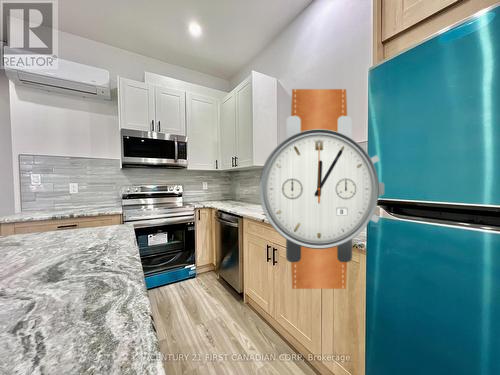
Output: **12:05**
